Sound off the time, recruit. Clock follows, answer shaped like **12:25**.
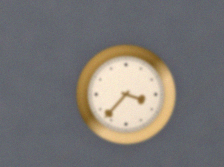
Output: **3:37**
